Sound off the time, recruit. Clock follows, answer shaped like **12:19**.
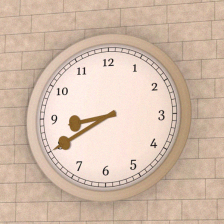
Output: **8:40**
